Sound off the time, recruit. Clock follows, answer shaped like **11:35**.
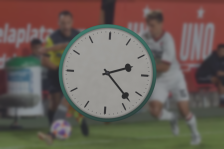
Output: **2:23**
